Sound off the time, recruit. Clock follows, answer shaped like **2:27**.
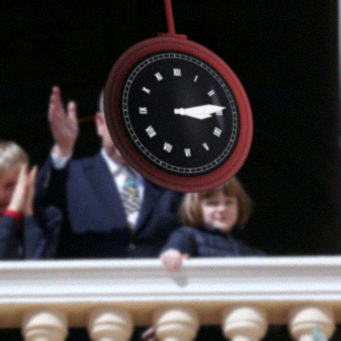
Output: **3:14**
